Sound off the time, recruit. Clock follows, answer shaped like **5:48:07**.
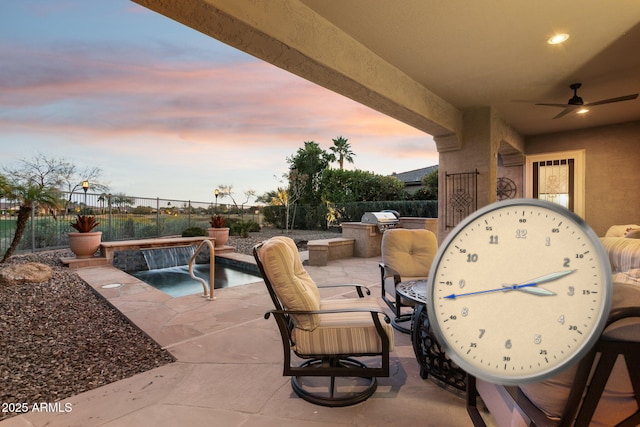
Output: **3:11:43**
